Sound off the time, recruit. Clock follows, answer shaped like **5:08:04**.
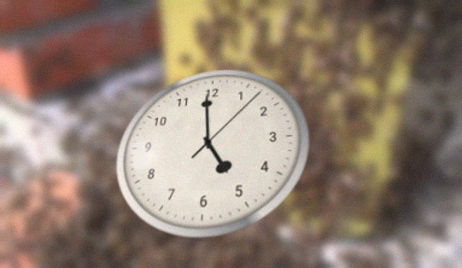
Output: **4:59:07**
